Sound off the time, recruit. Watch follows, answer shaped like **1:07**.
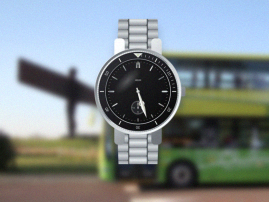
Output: **5:27**
